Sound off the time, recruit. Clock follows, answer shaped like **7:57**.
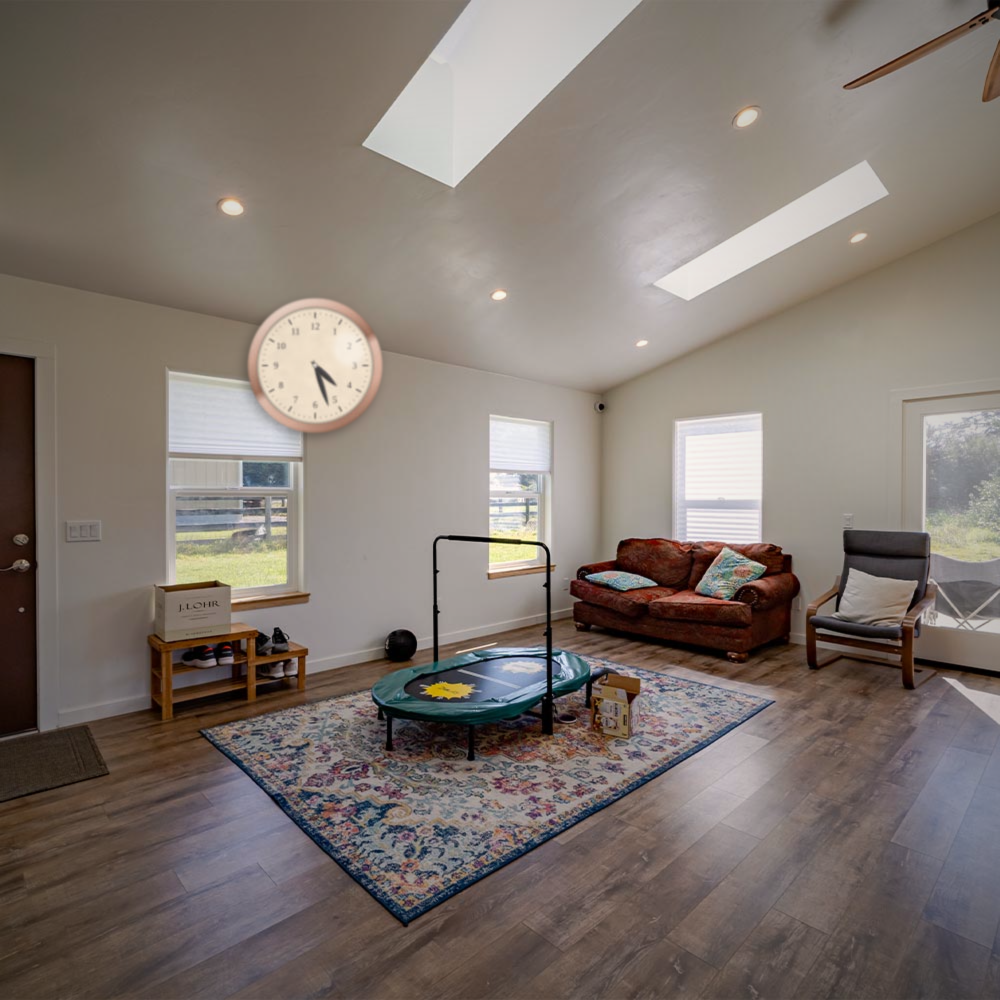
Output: **4:27**
